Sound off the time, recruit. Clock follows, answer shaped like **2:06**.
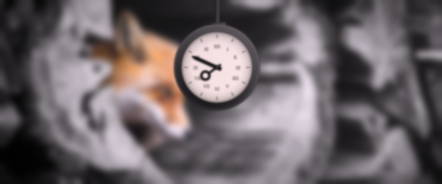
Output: **7:49**
